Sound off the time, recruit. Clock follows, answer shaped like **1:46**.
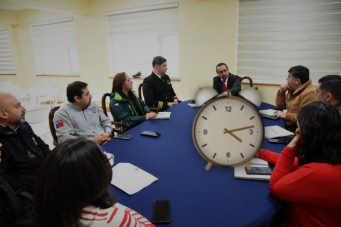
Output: **4:13**
